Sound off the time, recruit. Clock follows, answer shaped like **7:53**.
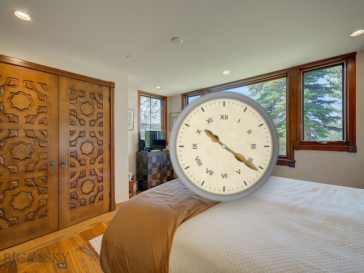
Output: **10:21**
